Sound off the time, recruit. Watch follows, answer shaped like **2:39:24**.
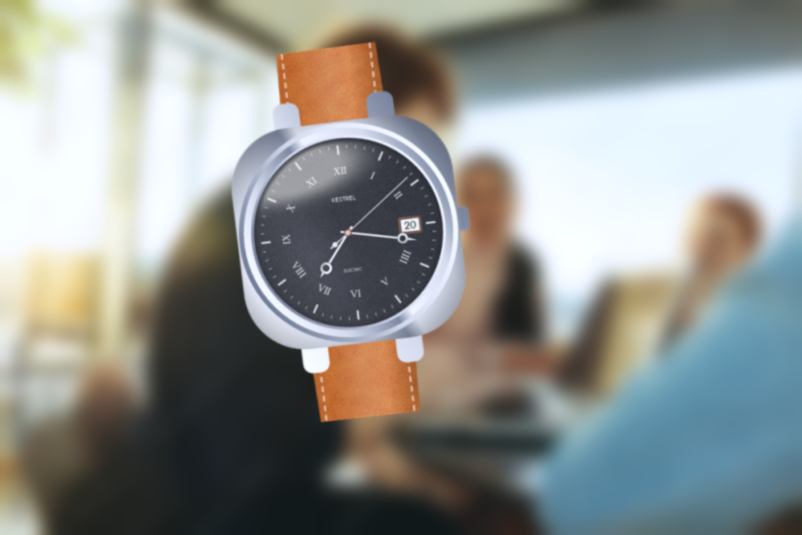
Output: **7:17:09**
